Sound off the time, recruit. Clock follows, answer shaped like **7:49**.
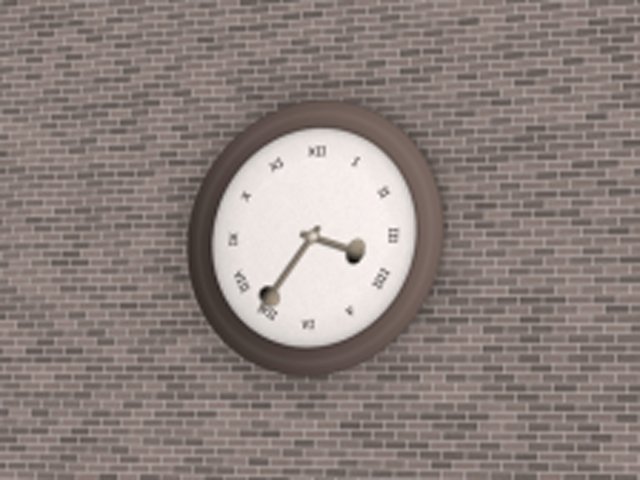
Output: **3:36**
